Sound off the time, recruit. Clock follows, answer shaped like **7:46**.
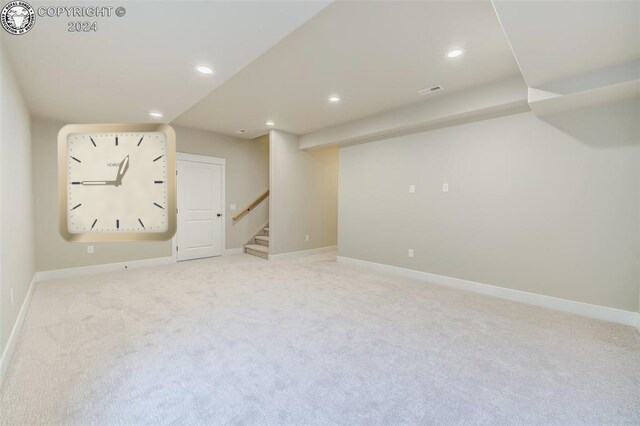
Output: **12:45**
